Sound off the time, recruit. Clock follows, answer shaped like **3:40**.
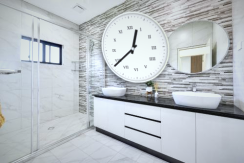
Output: **12:39**
